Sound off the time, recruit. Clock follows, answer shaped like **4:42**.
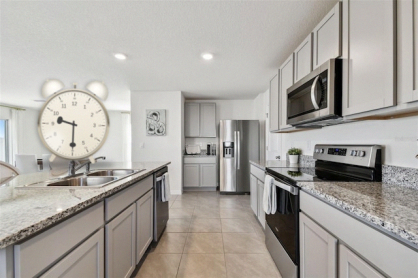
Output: **9:30**
